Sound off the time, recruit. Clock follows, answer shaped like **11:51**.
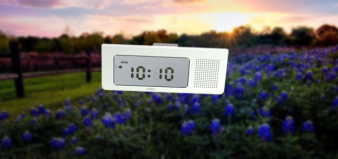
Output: **10:10**
